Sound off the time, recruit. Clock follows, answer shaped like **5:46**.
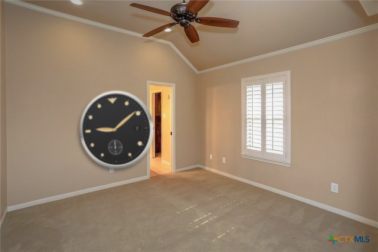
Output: **9:09**
